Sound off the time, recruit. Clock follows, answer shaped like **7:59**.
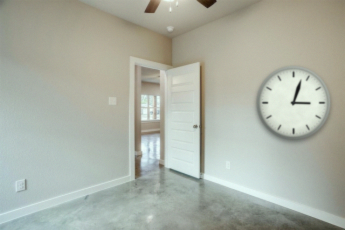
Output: **3:03**
